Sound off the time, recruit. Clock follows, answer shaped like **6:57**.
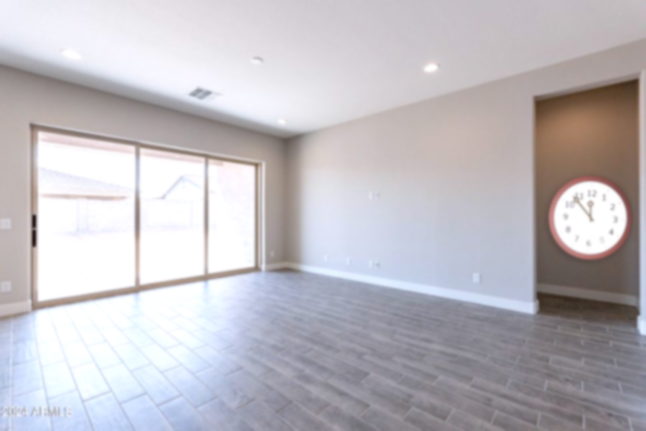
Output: **11:53**
